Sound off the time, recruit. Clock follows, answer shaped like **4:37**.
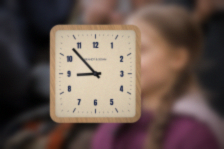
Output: **8:53**
